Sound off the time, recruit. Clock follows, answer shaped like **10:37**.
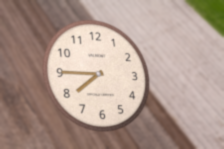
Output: **7:45**
